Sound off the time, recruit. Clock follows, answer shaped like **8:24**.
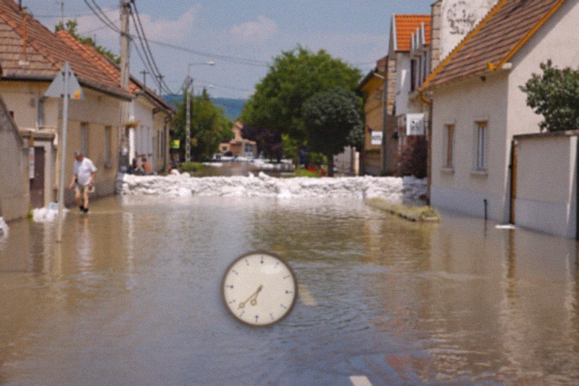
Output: **6:37**
